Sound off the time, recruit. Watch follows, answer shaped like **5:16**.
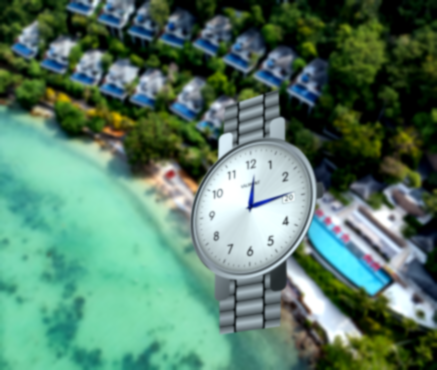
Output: **12:14**
